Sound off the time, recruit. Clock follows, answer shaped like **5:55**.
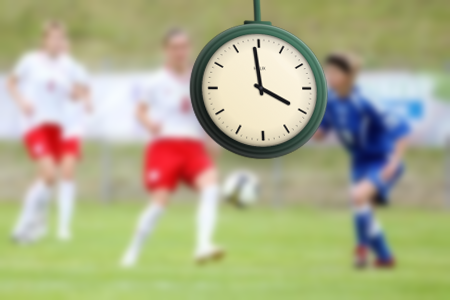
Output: **3:59**
